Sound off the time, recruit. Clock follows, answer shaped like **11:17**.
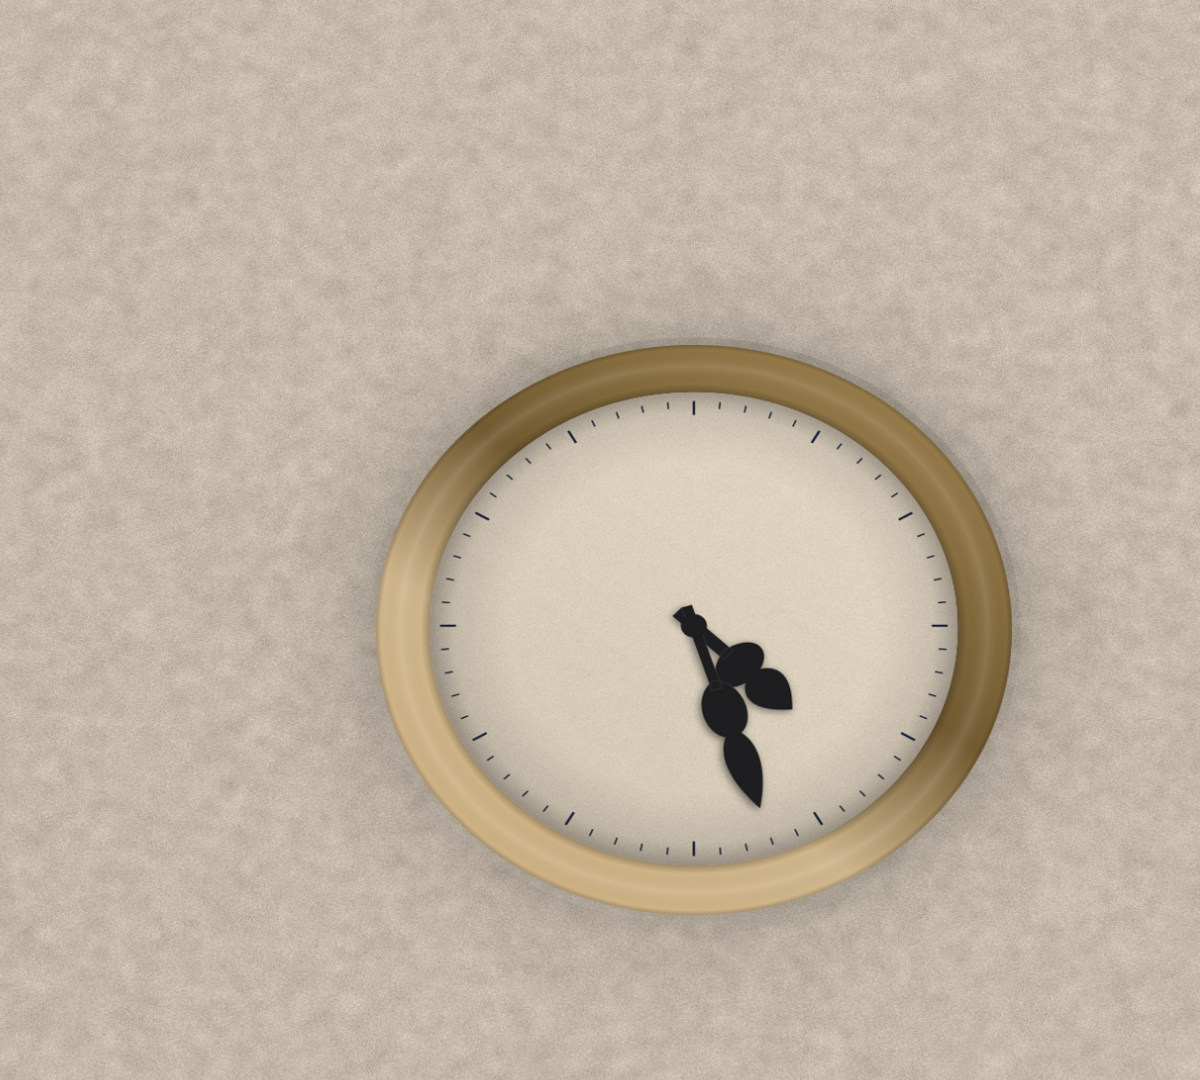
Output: **4:27**
